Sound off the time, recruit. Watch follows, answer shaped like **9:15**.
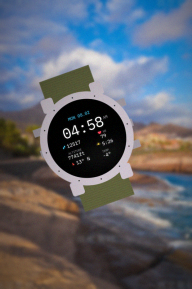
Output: **4:58**
